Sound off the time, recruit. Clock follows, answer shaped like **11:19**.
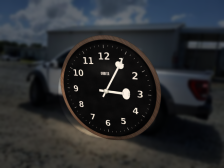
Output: **3:05**
